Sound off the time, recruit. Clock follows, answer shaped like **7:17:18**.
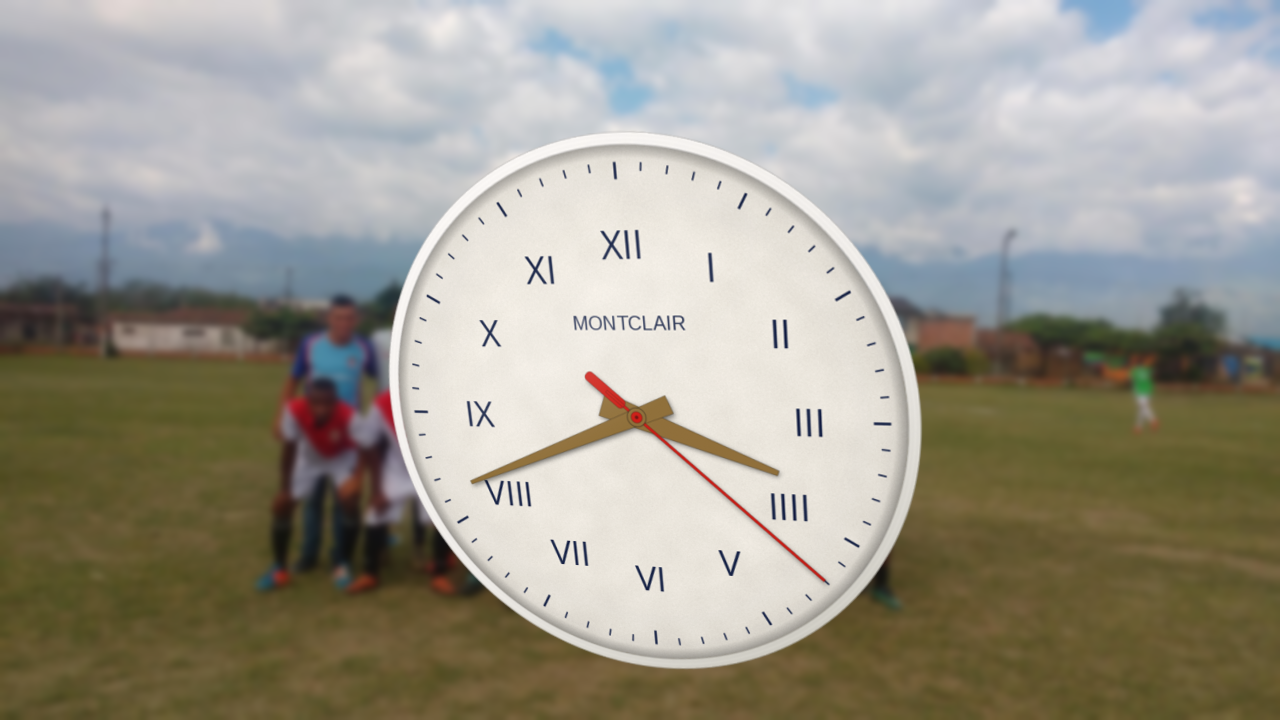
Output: **3:41:22**
